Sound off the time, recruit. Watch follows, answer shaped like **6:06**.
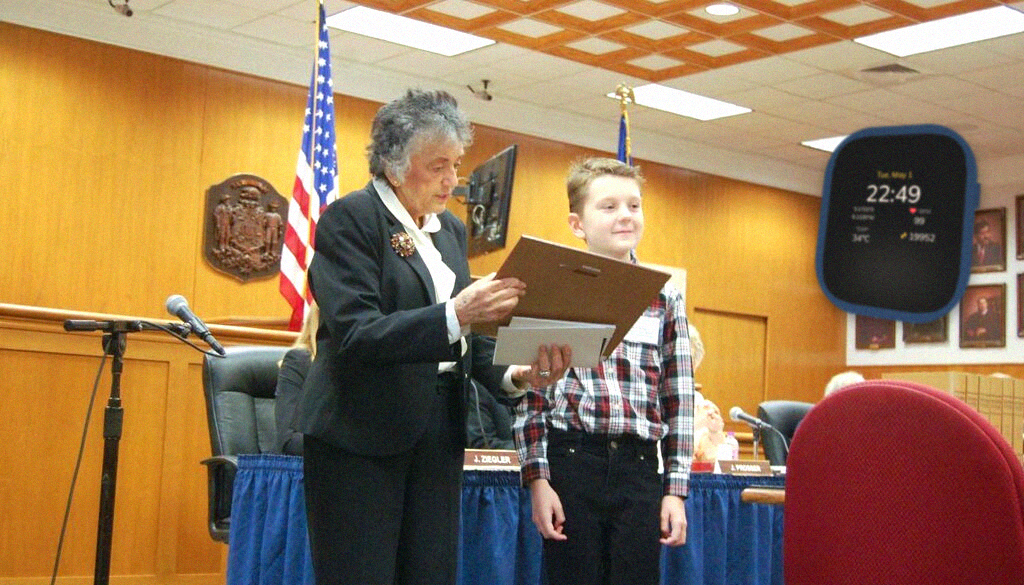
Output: **22:49**
